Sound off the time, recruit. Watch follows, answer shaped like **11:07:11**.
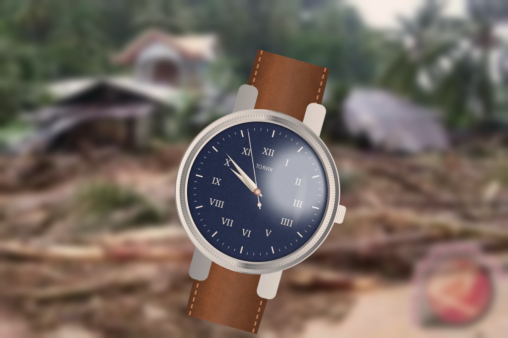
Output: **9:50:56**
